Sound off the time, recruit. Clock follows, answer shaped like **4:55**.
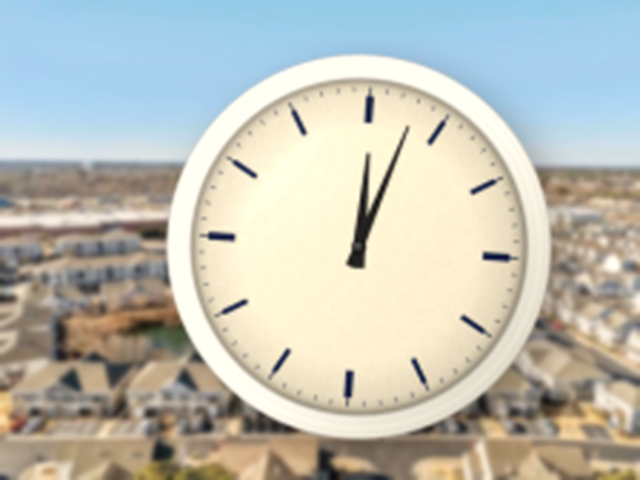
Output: **12:03**
